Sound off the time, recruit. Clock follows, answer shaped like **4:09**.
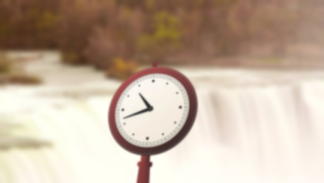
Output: **10:42**
